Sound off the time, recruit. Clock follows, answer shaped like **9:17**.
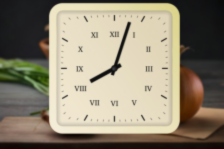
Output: **8:03**
